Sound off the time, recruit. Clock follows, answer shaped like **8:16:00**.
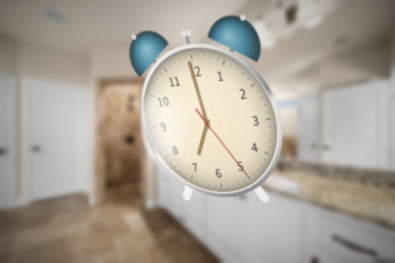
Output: **6:59:25**
